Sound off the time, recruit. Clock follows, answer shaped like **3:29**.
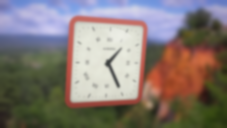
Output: **1:25**
